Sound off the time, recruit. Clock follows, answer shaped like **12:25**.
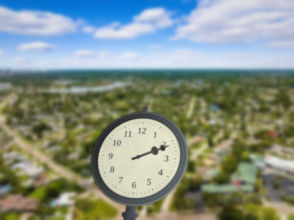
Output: **2:11**
